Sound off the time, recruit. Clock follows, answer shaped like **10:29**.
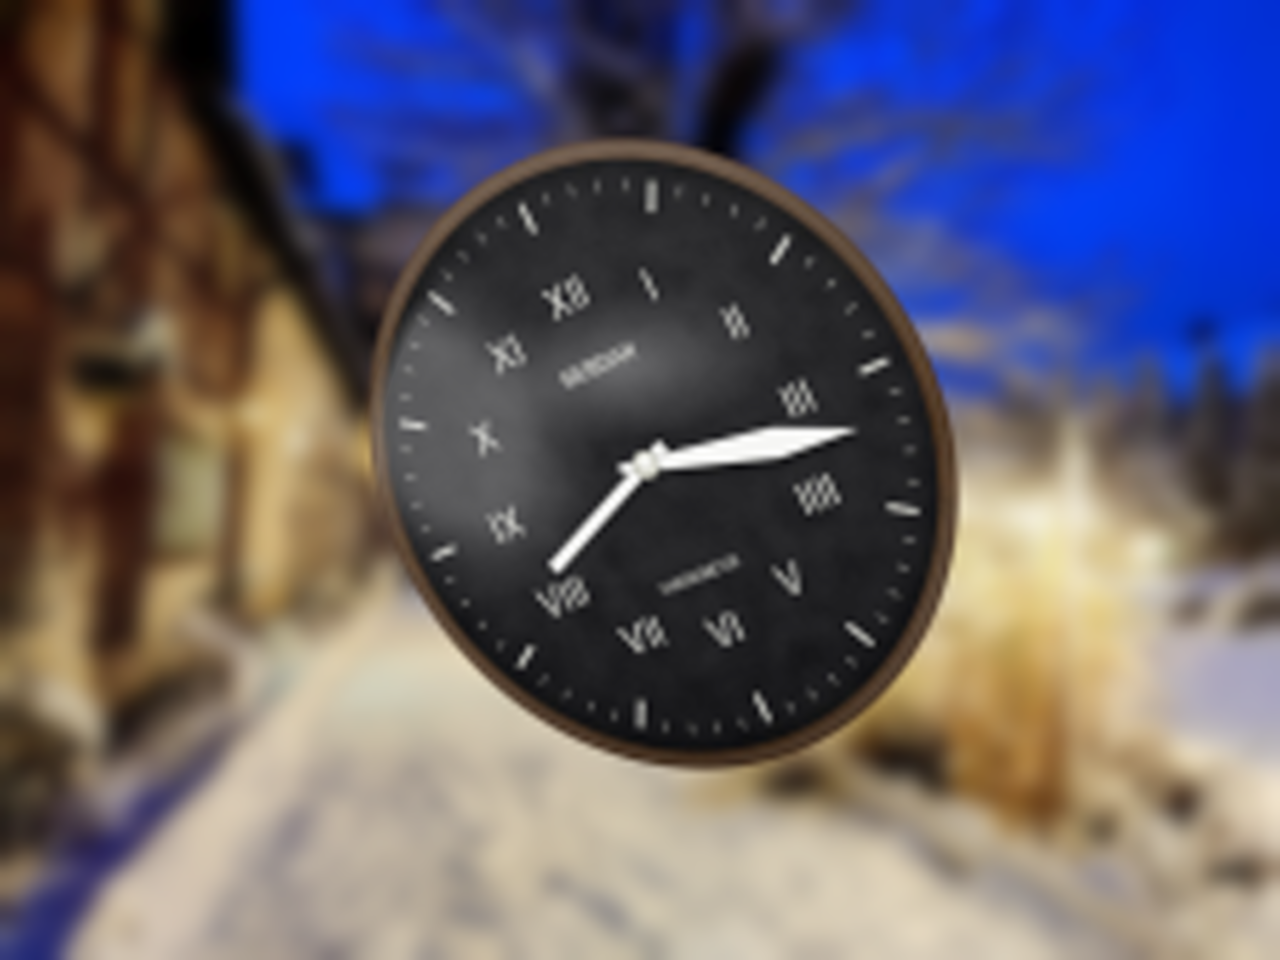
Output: **8:17**
